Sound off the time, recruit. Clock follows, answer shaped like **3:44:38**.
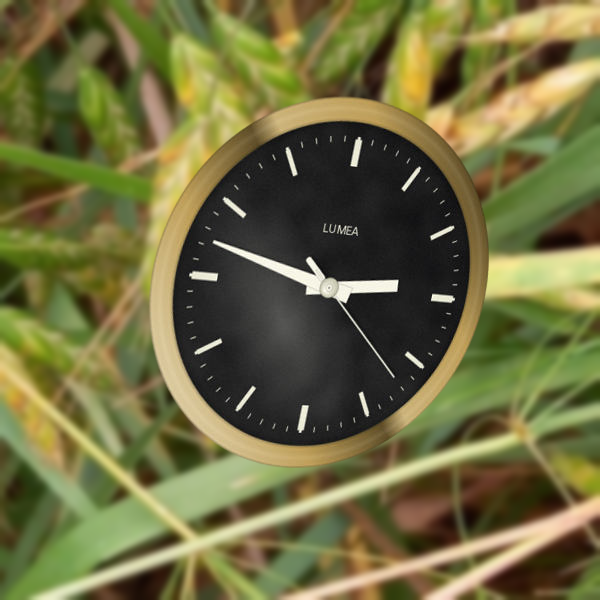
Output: **2:47:22**
